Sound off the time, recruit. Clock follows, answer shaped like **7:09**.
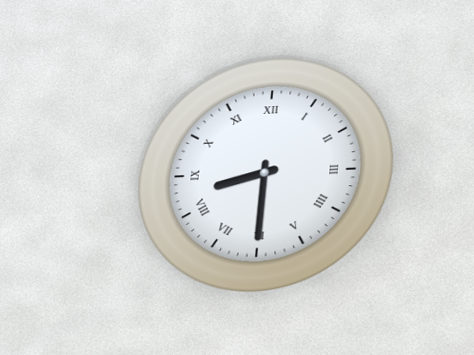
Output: **8:30**
